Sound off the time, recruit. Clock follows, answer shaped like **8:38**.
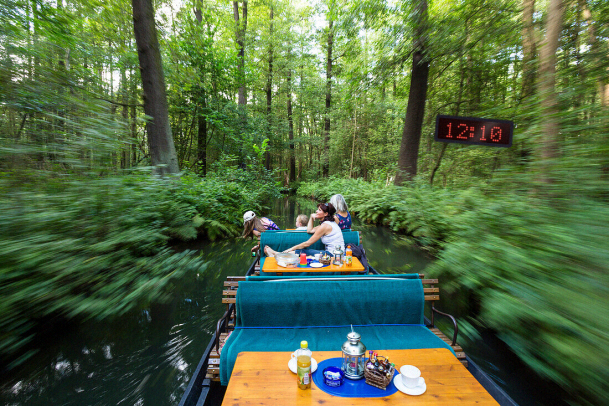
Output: **12:10**
